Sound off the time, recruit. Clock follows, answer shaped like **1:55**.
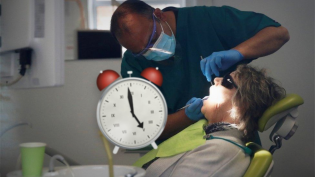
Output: **4:59**
